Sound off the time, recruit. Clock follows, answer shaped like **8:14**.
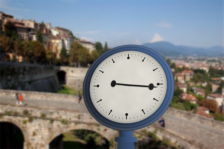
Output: **9:16**
